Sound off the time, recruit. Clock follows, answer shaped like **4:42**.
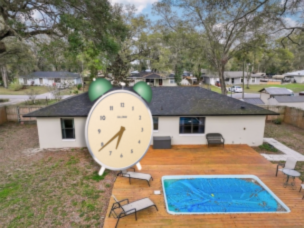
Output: **6:39**
